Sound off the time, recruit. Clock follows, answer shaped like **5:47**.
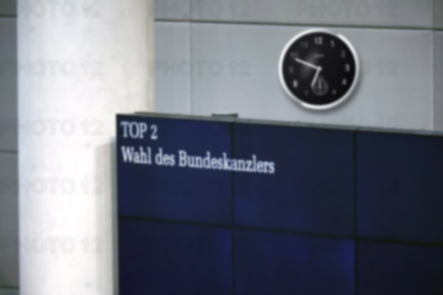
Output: **6:49**
